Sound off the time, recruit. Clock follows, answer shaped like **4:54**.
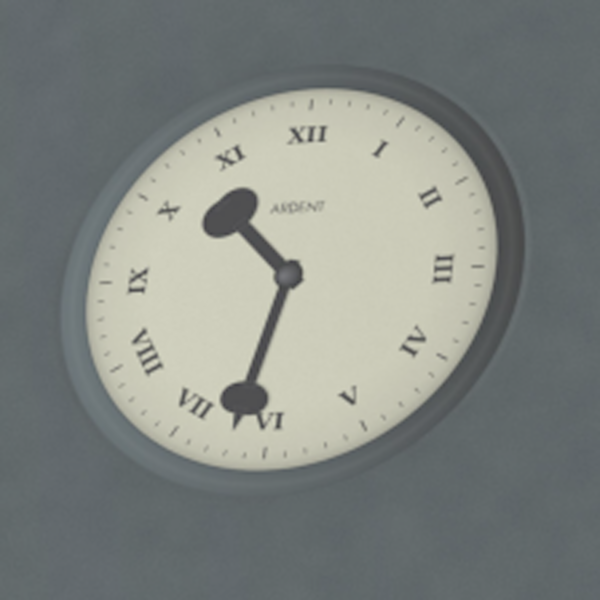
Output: **10:32**
